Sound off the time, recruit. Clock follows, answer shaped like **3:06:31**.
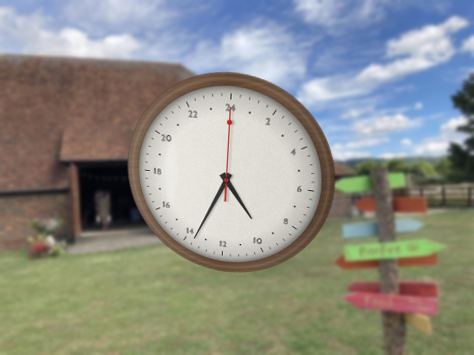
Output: **9:34:00**
